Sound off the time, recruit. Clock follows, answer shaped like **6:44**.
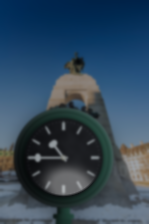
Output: **10:45**
